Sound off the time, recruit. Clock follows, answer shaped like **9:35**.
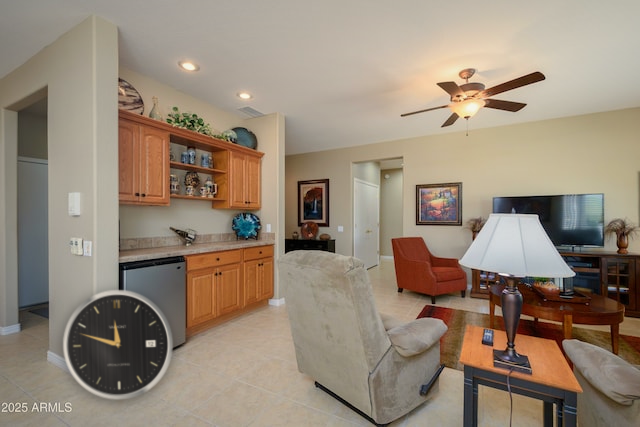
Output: **11:48**
